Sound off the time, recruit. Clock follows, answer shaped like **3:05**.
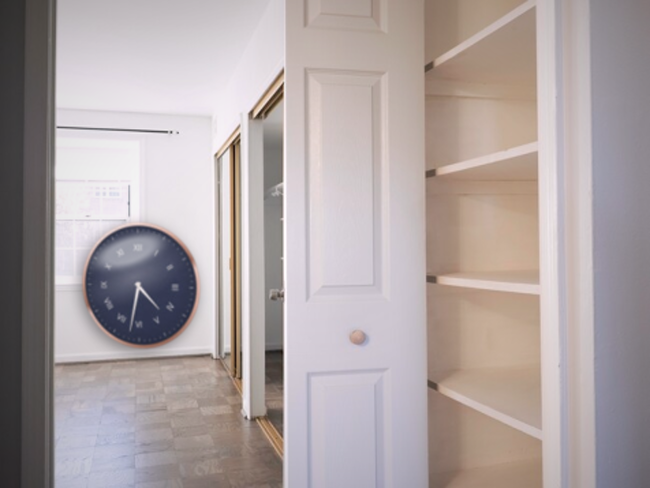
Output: **4:32**
